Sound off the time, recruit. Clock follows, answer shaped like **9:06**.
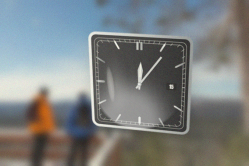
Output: **12:06**
